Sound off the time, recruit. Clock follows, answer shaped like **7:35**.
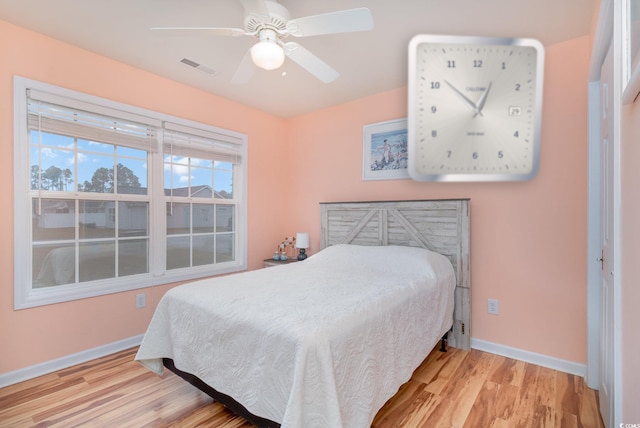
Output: **12:52**
